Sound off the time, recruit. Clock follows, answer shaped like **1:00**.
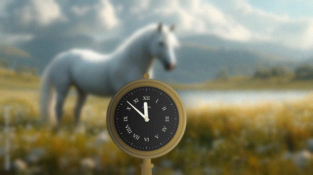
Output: **11:52**
